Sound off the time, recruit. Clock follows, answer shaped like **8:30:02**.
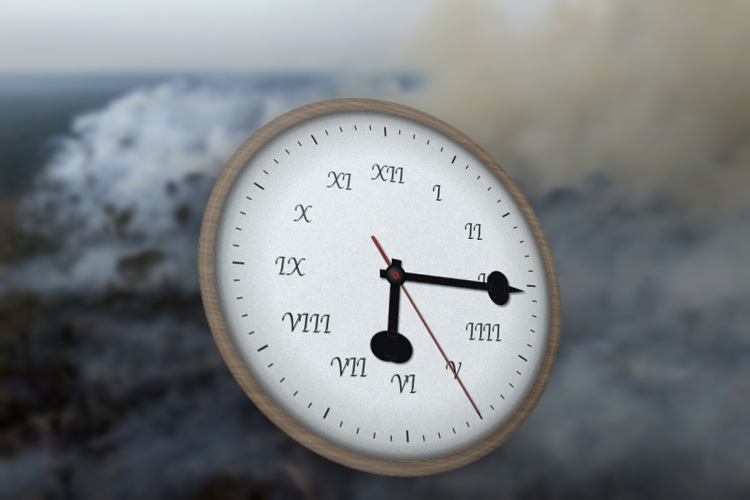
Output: **6:15:25**
